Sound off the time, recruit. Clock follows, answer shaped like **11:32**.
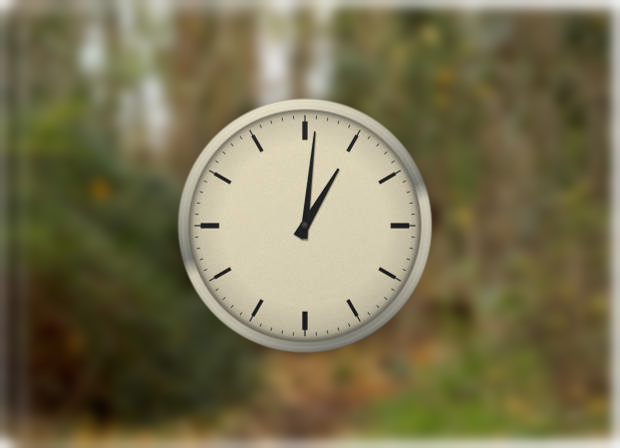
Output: **1:01**
